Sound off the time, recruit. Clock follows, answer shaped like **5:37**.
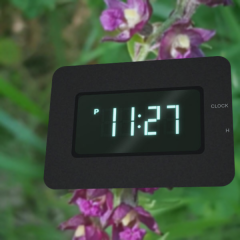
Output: **11:27**
